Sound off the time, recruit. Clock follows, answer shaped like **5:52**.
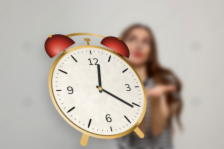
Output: **12:21**
